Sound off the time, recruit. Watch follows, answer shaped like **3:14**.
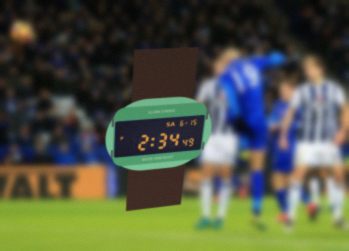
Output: **2:34**
